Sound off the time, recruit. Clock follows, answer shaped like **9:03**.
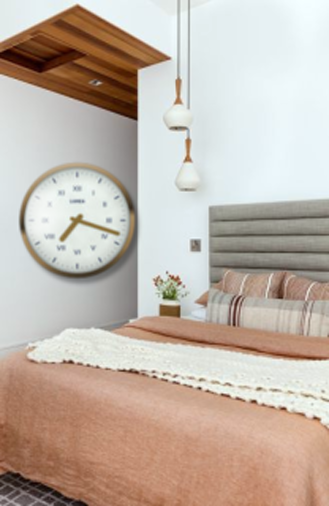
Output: **7:18**
